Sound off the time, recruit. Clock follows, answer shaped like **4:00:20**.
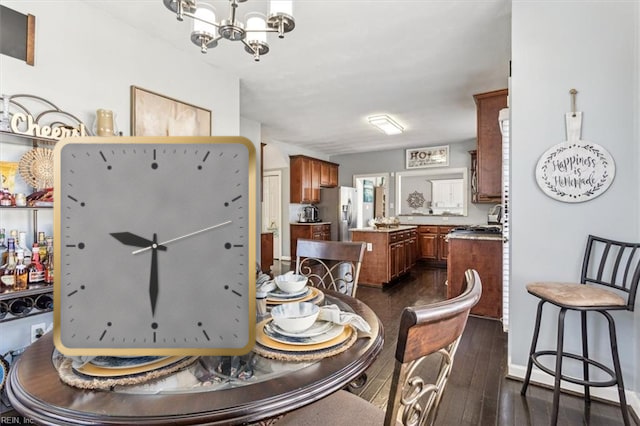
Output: **9:30:12**
